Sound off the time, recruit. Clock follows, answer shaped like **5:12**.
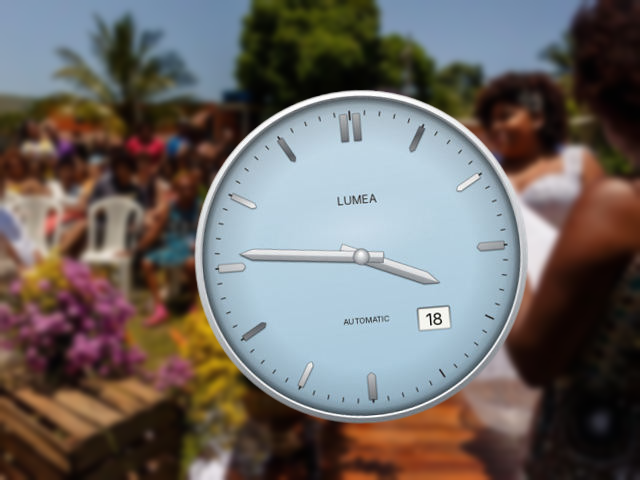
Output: **3:46**
